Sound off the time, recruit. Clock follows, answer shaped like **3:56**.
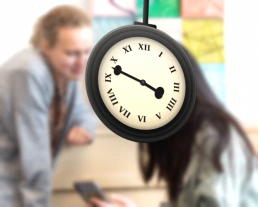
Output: **3:48**
